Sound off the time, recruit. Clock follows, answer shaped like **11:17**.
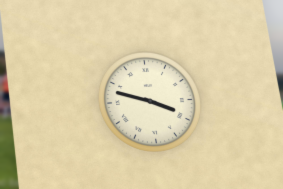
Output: **3:48**
